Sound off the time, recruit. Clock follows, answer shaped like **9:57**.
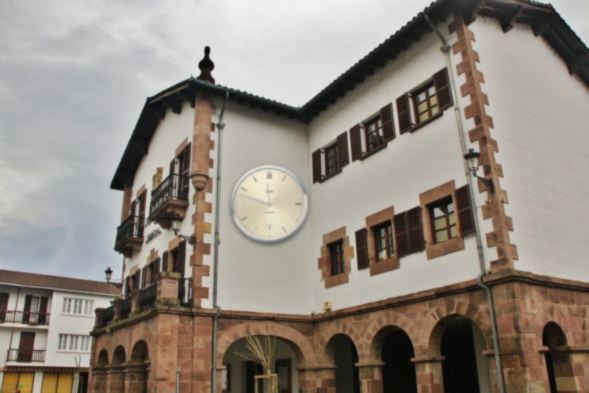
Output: **11:48**
